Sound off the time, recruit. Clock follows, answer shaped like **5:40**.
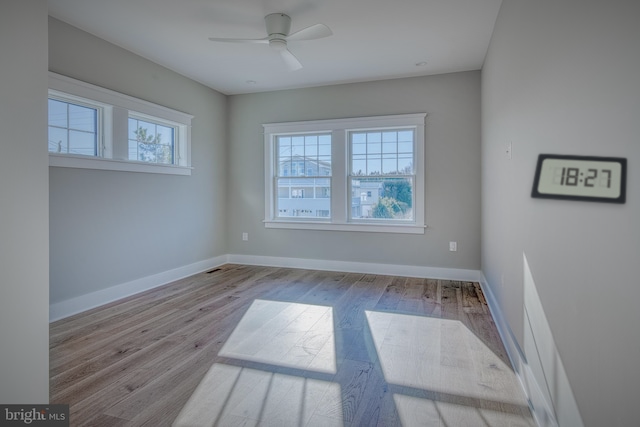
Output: **18:27**
